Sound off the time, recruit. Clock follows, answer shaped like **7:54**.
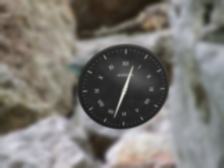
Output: **12:33**
